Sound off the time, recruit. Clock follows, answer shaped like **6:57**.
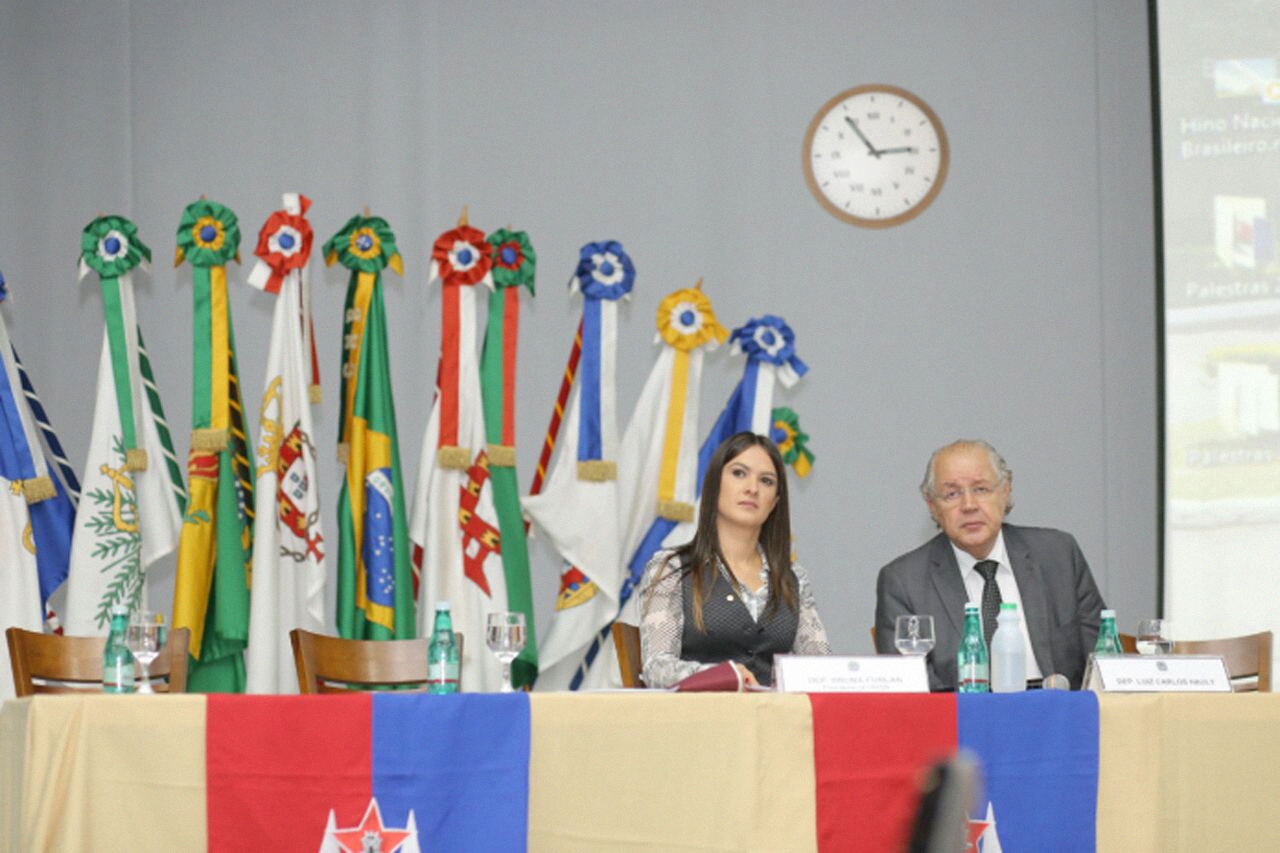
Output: **2:54**
